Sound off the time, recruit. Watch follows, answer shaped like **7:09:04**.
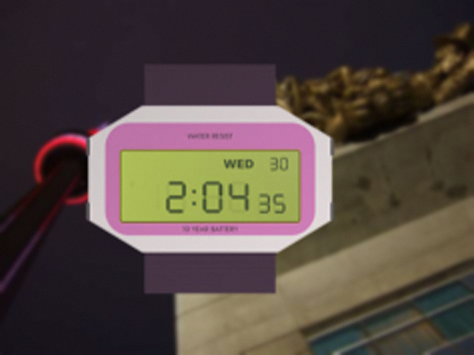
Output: **2:04:35**
